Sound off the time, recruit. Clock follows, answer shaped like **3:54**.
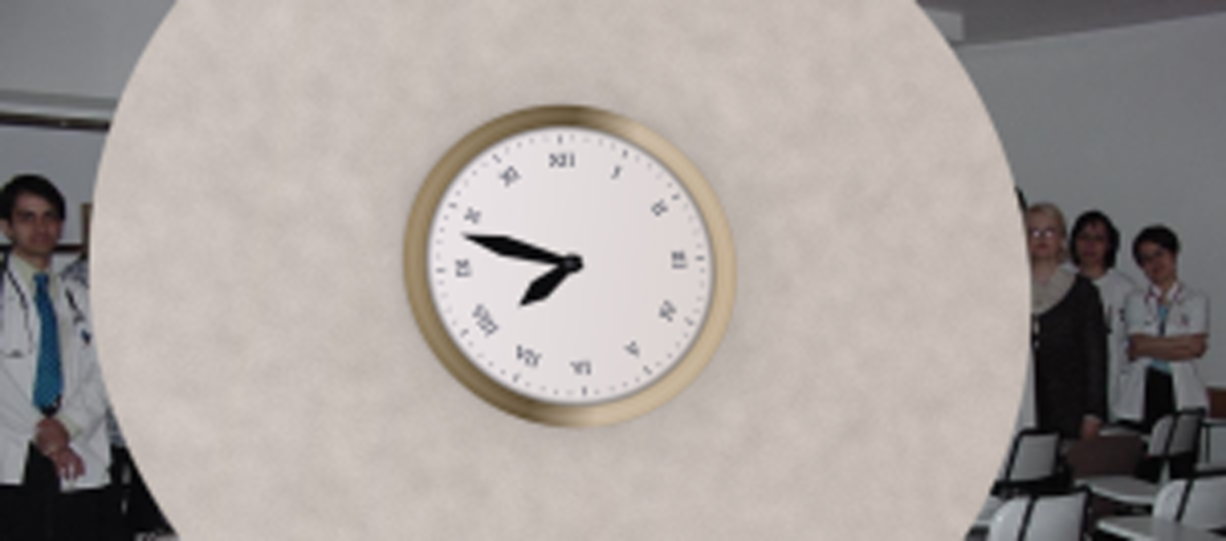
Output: **7:48**
